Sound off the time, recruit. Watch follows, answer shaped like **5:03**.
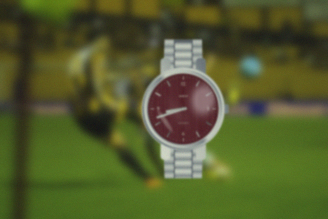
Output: **8:42**
